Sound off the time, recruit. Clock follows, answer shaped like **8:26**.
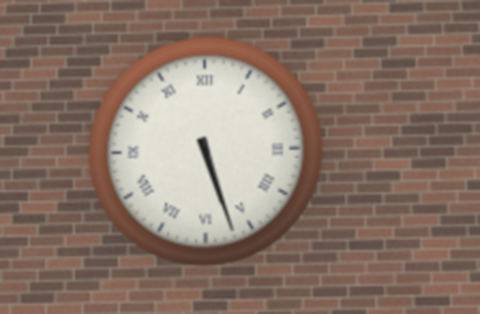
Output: **5:27**
